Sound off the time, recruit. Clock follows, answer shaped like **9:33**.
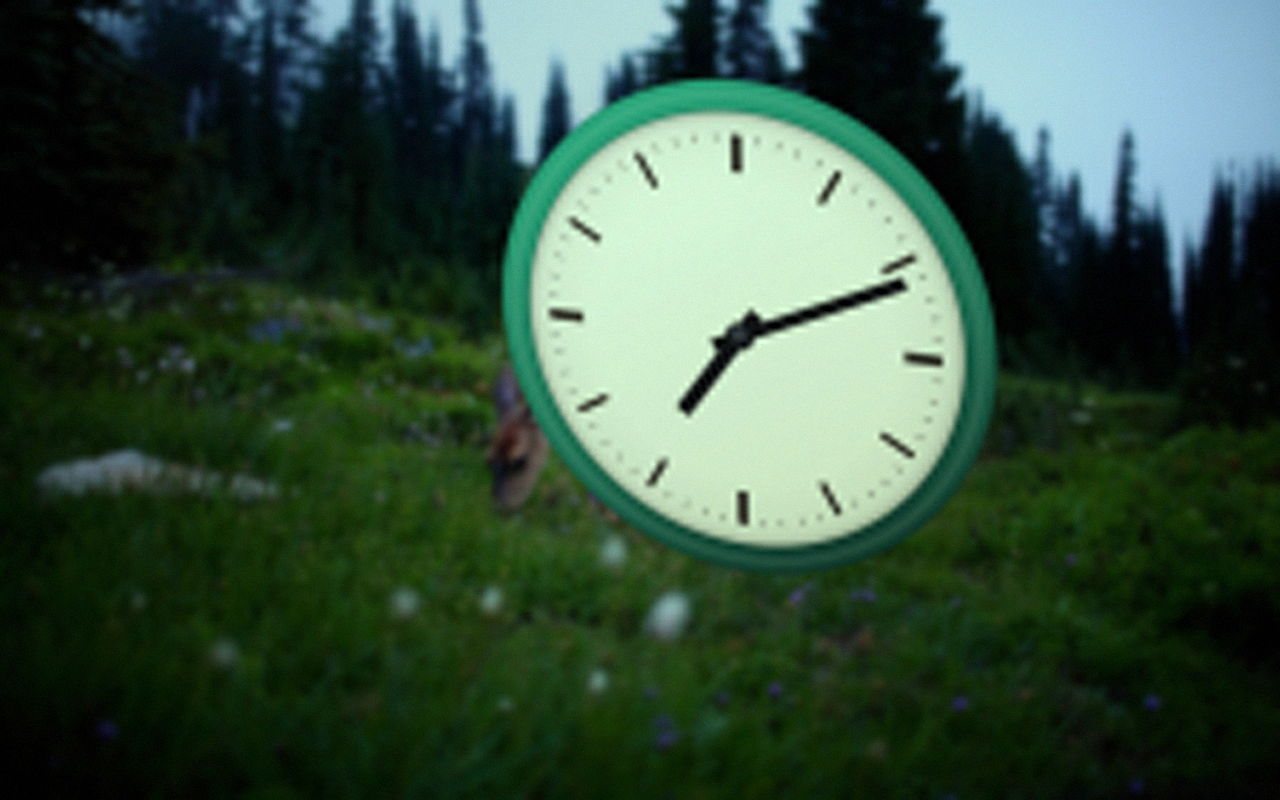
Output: **7:11**
